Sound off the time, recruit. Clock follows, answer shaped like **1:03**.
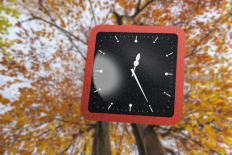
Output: **12:25**
